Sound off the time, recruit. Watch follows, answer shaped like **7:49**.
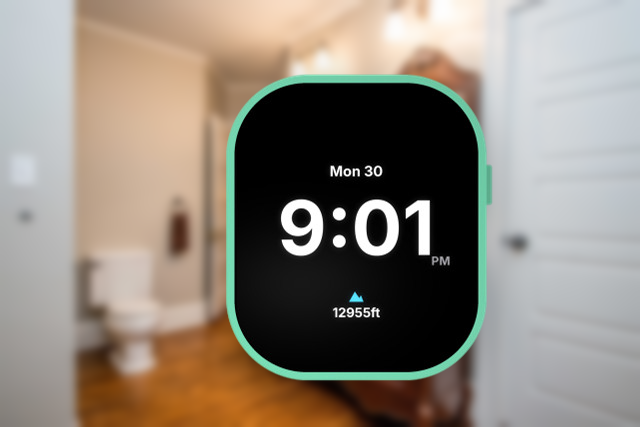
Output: **9:01**
